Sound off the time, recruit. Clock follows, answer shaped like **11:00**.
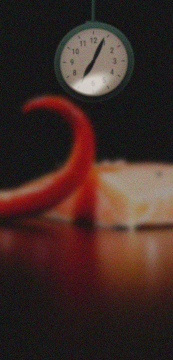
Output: **7:04**
